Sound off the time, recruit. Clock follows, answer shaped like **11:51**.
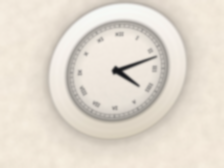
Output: **4:12**
